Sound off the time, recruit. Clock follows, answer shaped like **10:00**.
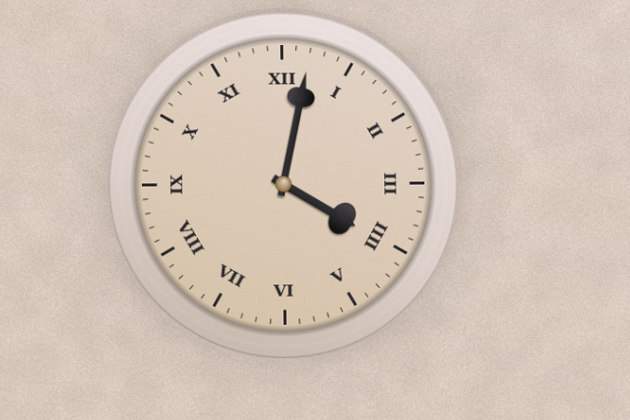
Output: **4:02**
